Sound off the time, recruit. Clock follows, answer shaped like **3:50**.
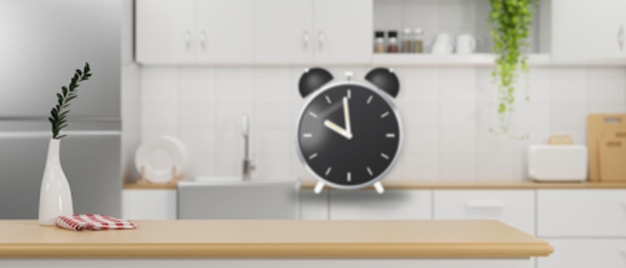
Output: **9:59**
